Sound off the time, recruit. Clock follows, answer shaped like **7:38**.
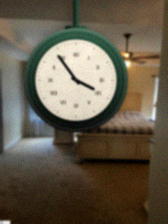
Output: **3:54**
